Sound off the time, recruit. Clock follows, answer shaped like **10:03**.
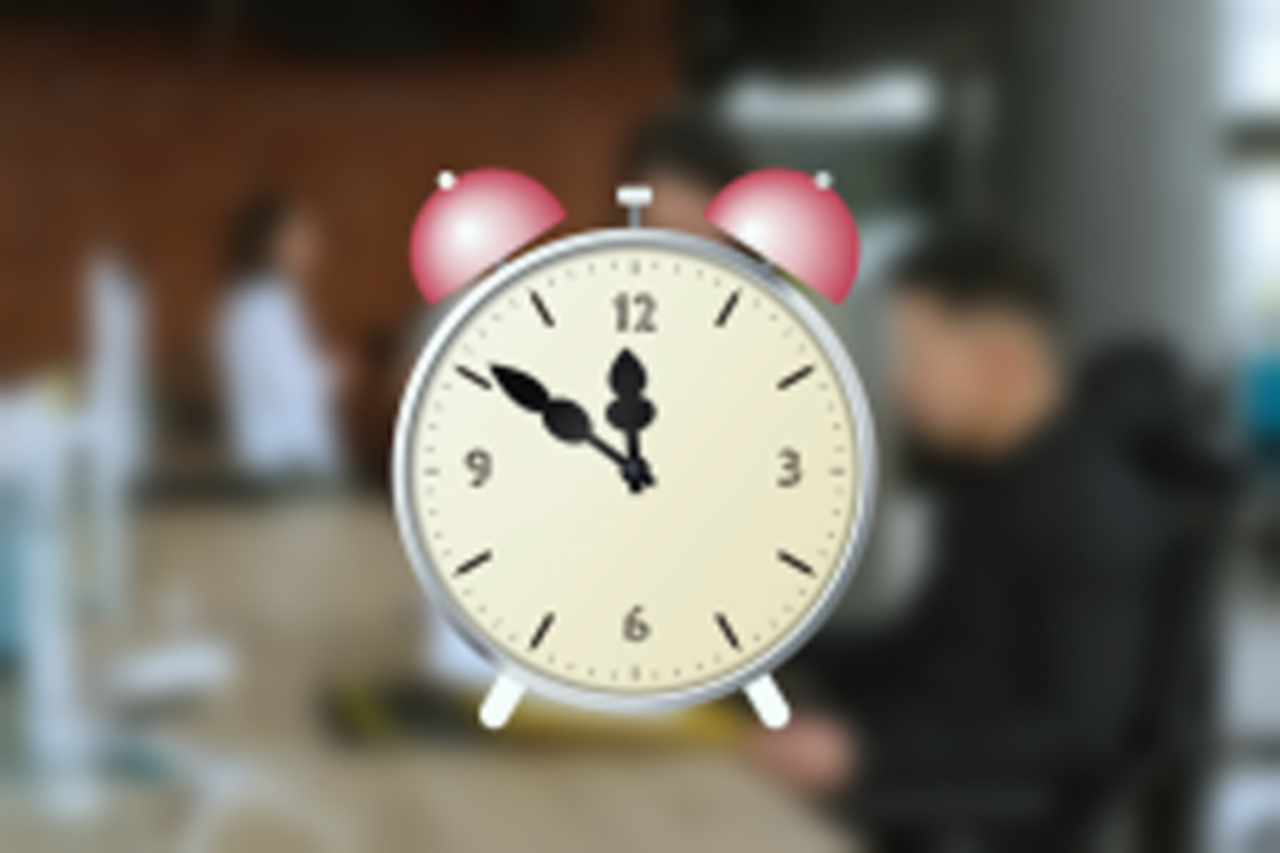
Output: **11:51**
